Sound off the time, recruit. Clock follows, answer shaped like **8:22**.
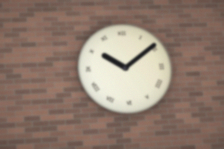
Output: **10:09**
